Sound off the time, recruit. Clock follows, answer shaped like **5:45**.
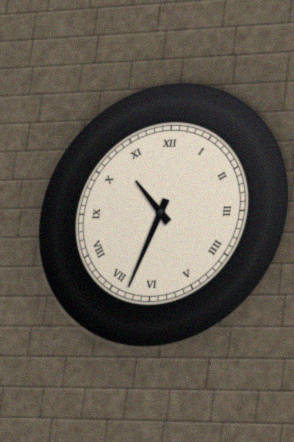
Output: **10:33**
